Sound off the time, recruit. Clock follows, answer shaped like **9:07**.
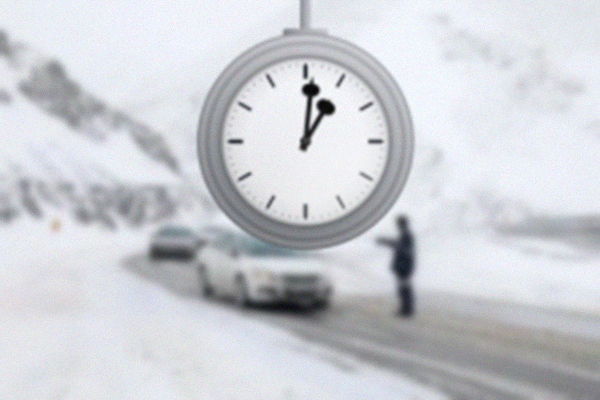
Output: **1:01**
